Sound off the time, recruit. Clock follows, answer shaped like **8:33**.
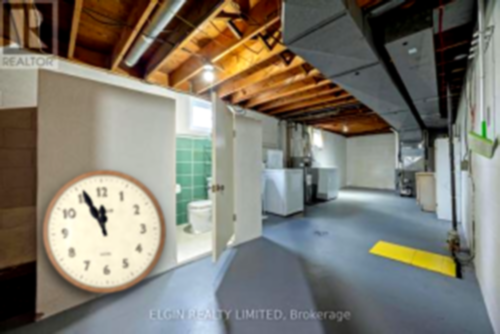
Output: **11:56**
